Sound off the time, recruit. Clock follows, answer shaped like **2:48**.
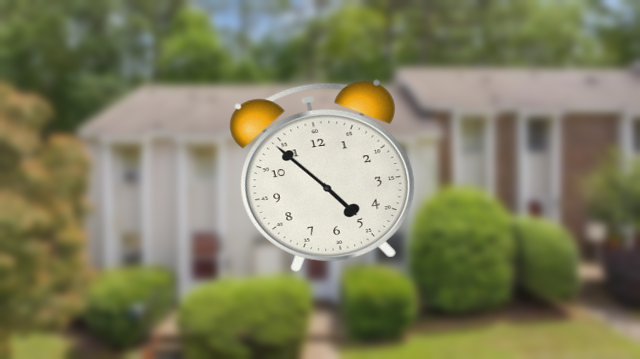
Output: **4:54**
